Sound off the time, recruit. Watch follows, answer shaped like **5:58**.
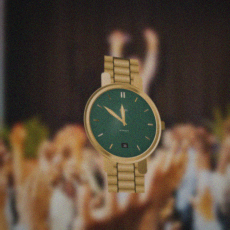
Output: **11:51**
